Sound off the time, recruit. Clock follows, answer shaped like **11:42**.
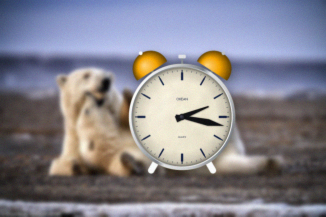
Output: **2:17**
